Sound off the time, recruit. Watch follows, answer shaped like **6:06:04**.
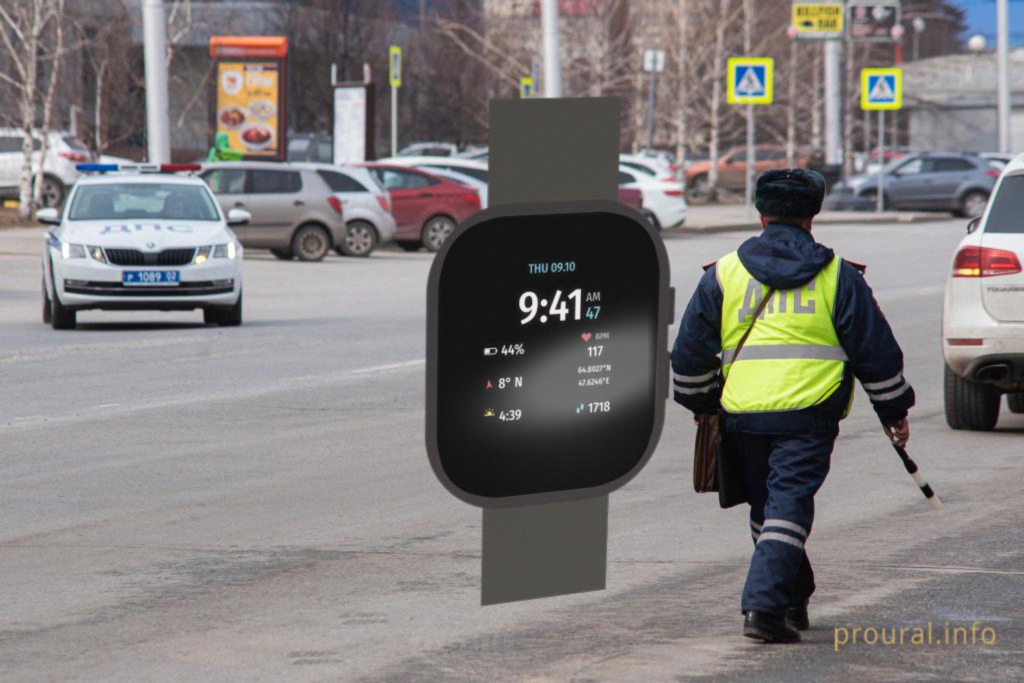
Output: **9:41:47**
